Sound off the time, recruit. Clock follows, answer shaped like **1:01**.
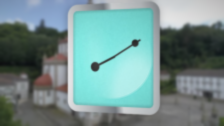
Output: **8:10**
